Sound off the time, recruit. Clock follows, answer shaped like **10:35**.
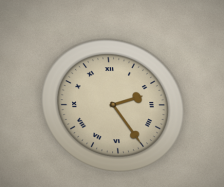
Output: **2:25**
